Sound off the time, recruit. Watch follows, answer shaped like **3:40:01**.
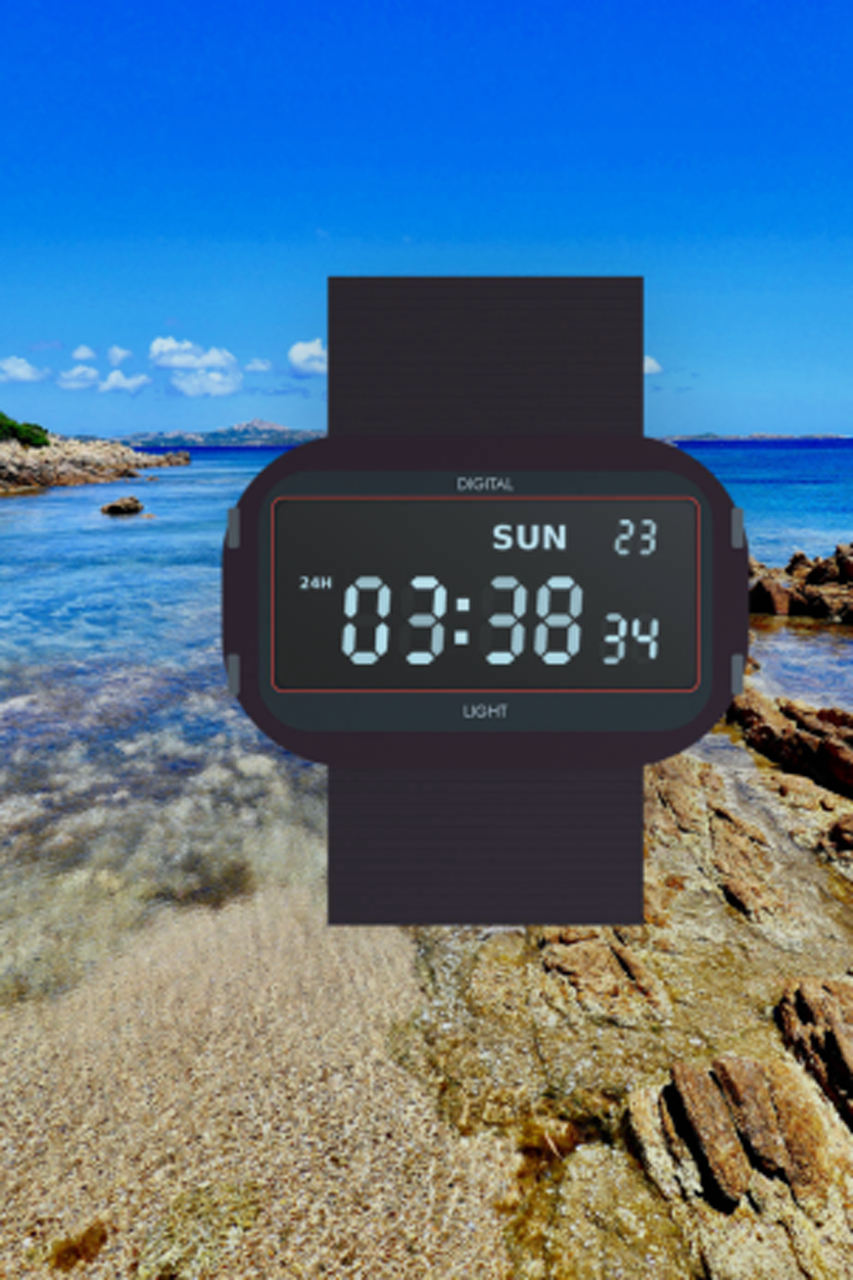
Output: **3:38:34**
